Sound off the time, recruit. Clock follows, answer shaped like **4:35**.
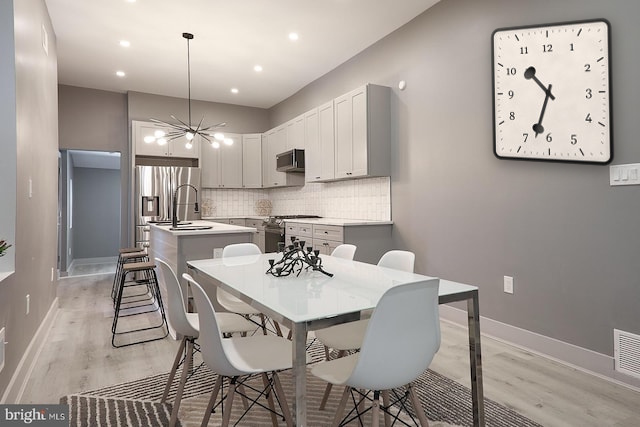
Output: **10:33**
